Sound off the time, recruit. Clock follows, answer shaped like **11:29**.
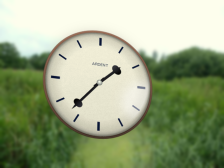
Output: **1:37**
